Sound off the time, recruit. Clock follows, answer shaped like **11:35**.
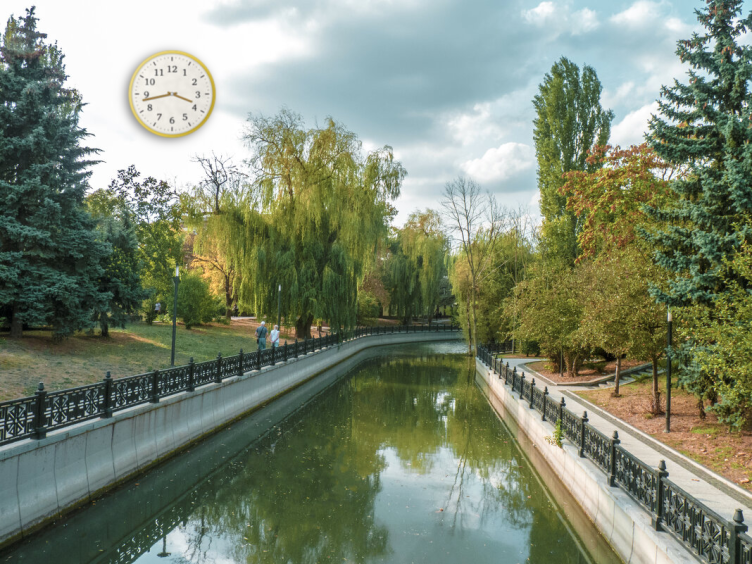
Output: **3:43**
